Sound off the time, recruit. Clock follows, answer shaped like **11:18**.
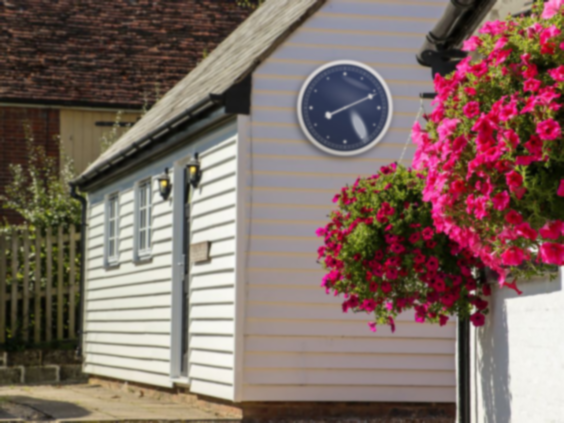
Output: **8:11**
